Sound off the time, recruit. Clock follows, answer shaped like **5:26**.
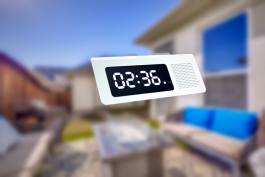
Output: **2:36**
